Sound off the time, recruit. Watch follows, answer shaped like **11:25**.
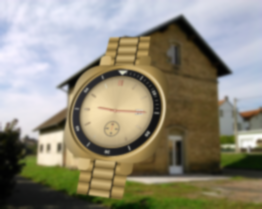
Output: **9:15**
